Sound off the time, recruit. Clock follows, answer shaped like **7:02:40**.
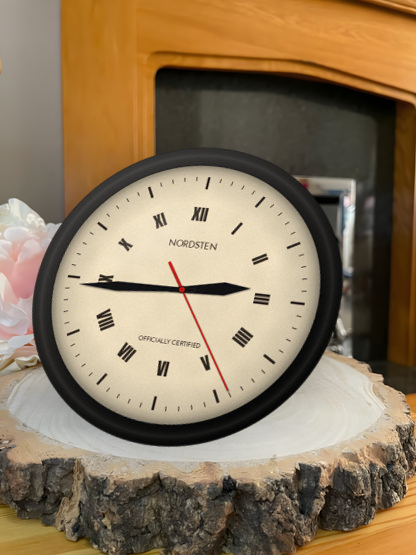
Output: **2:44:24**
